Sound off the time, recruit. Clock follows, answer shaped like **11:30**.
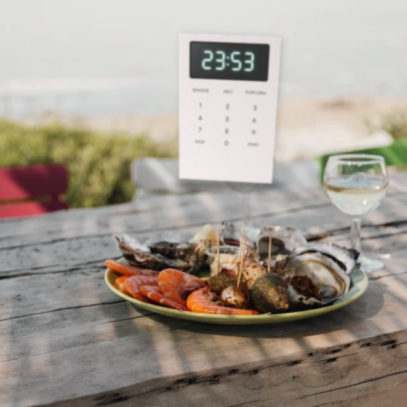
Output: **23:53**
